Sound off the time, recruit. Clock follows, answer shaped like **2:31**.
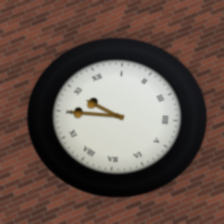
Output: **10:50**
